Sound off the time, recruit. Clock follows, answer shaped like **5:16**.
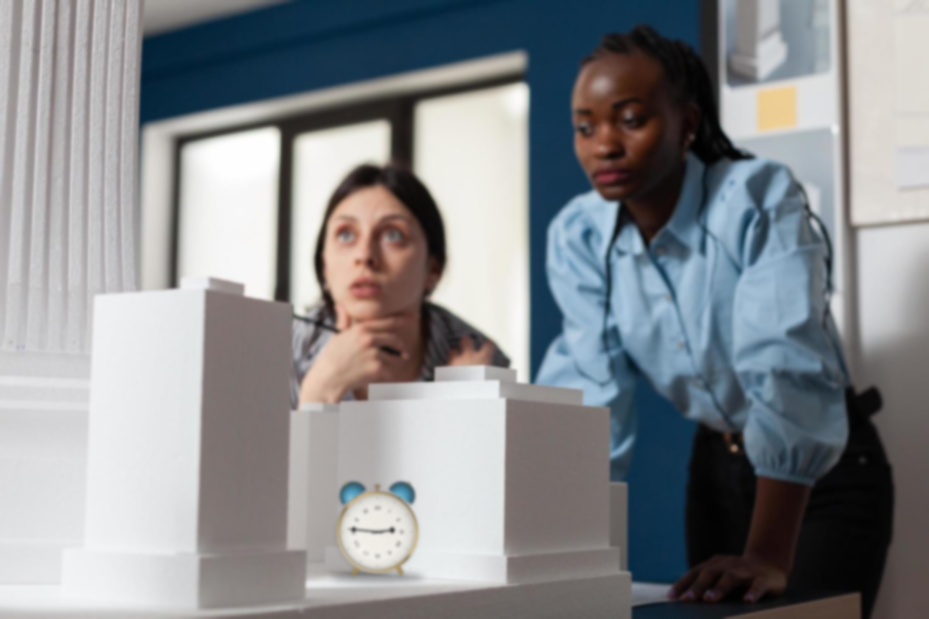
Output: **2:46**
